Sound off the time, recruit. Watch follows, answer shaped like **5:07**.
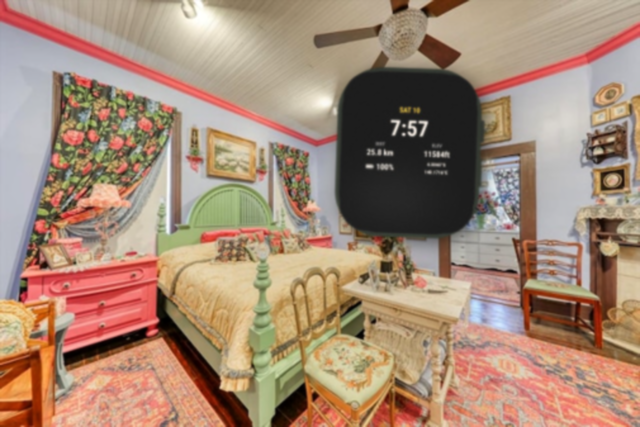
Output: **7:57**
